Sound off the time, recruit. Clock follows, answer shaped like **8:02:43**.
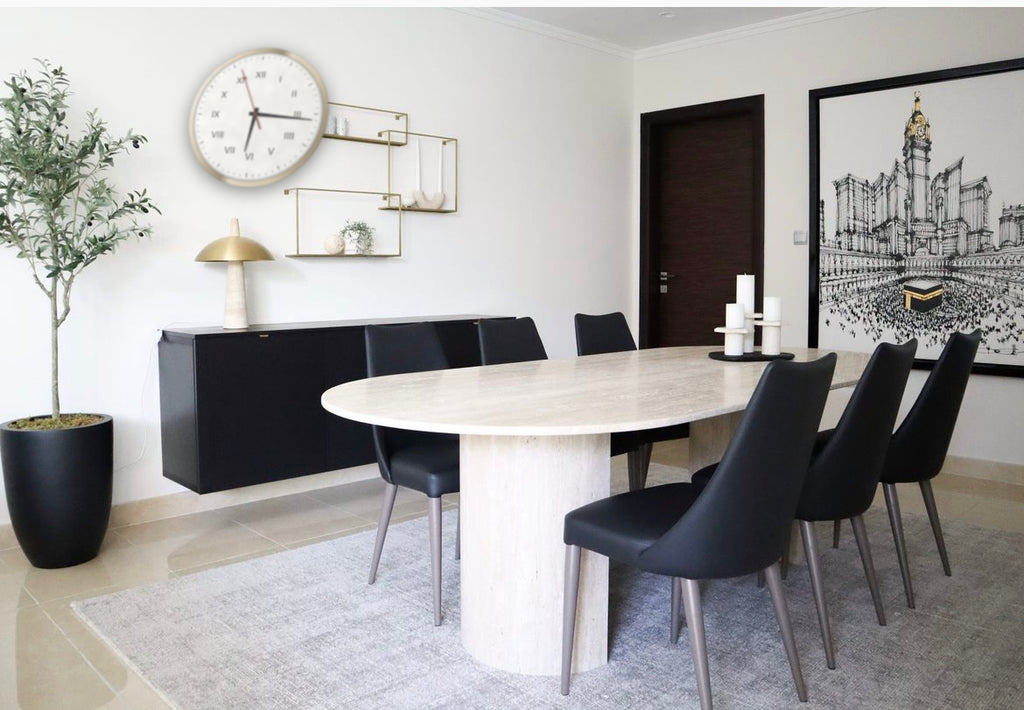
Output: **6:15:56**
